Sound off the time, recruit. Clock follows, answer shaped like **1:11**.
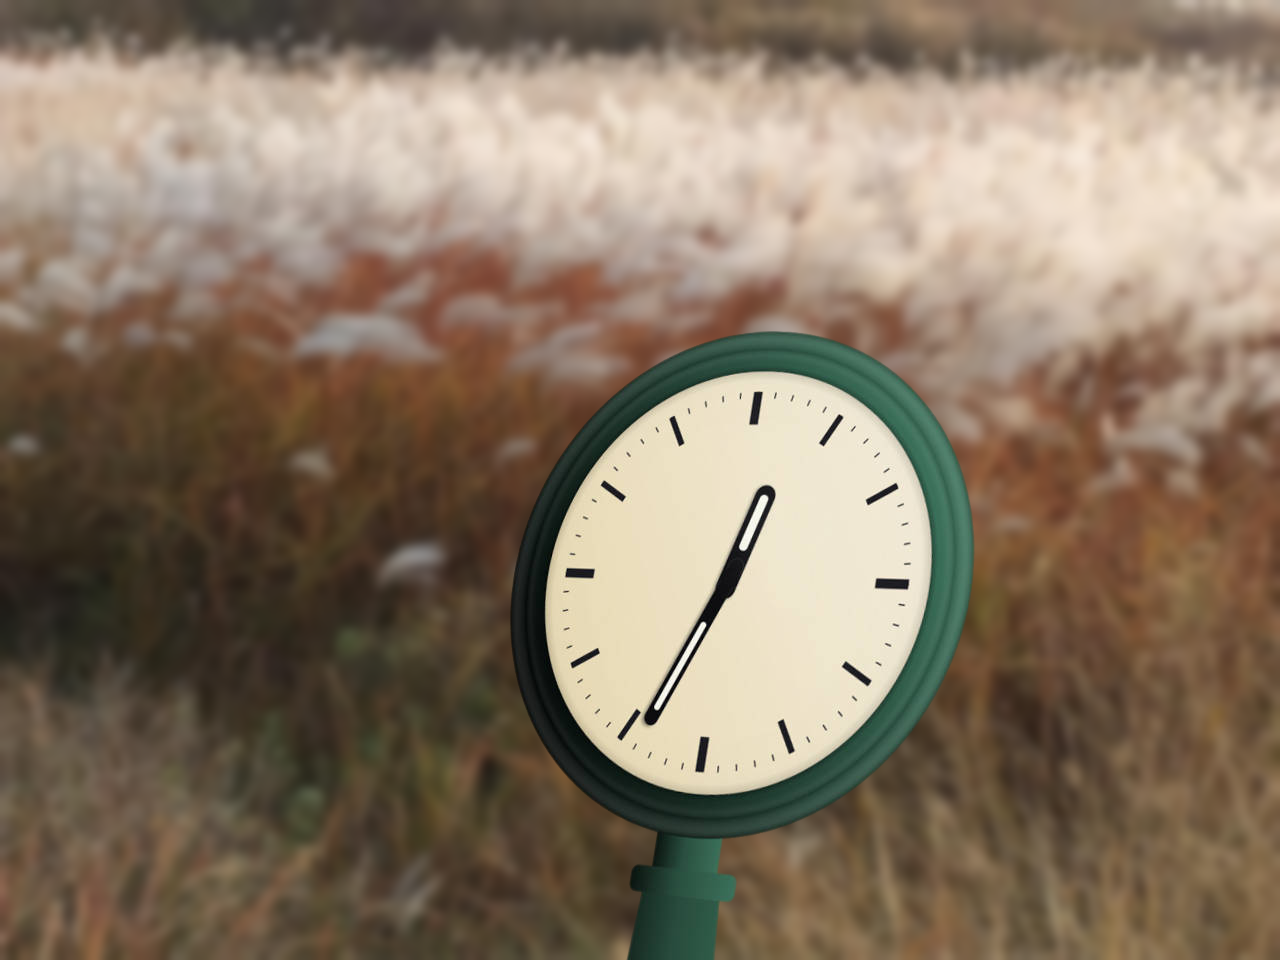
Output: **12:34**
